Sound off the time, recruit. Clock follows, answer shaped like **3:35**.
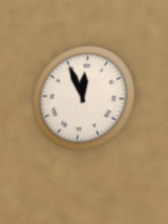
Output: **11:55**
